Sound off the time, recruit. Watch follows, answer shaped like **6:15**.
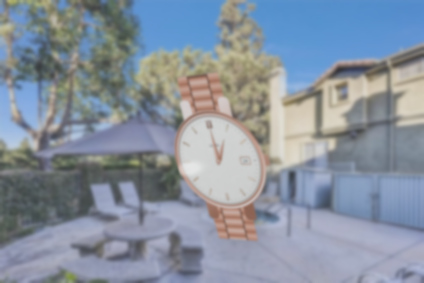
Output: **1:00**
